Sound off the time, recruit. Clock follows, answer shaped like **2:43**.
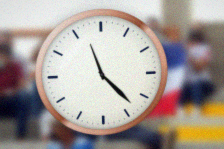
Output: **11:23**
